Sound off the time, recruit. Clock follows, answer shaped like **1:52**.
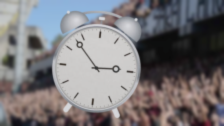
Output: **2:53**
